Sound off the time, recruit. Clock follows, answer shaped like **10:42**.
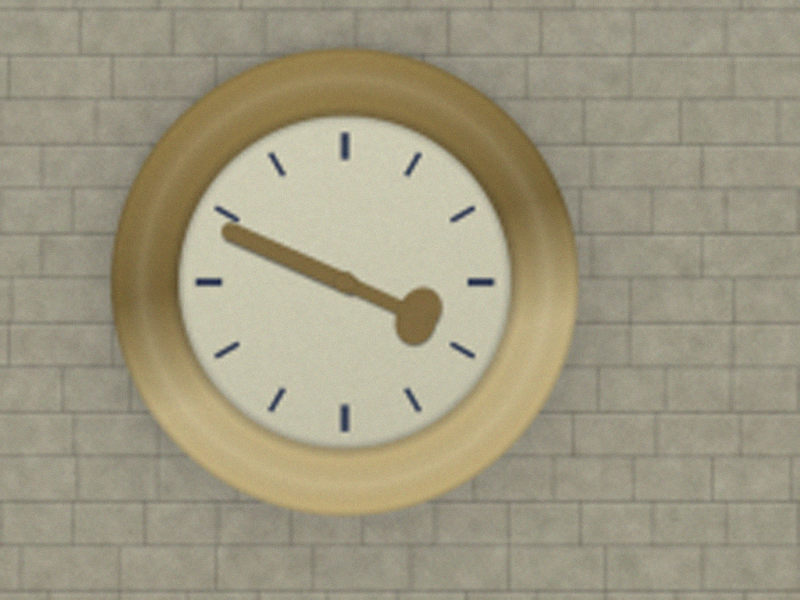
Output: **3:49**
